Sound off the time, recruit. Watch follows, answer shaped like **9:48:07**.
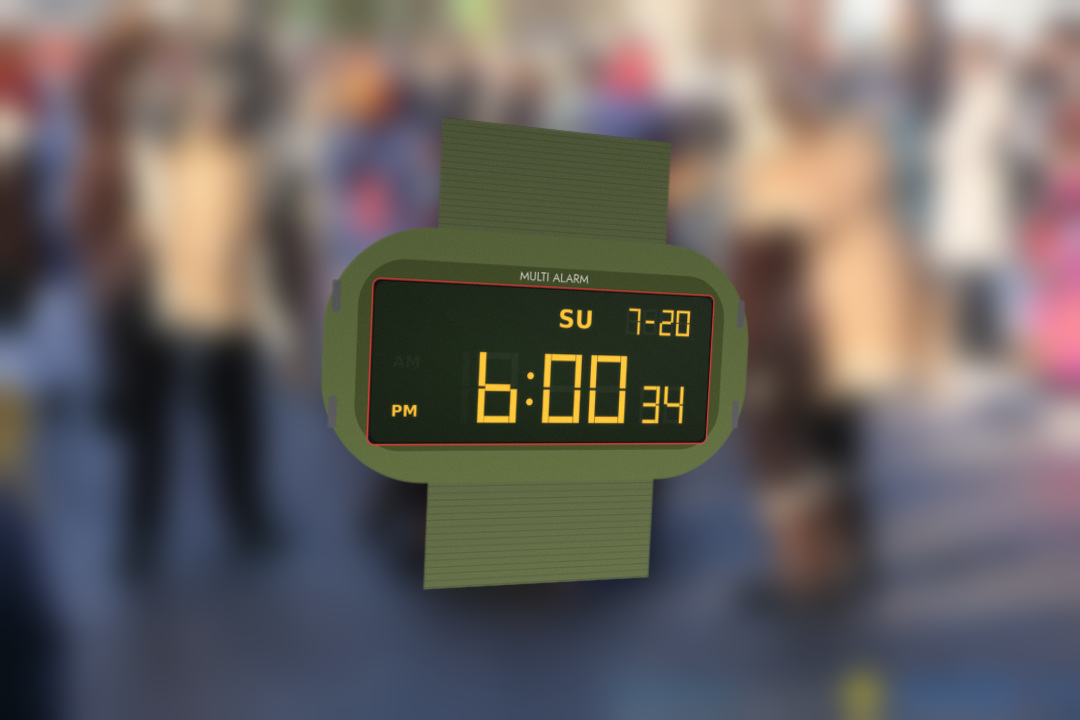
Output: **6:00:34**
